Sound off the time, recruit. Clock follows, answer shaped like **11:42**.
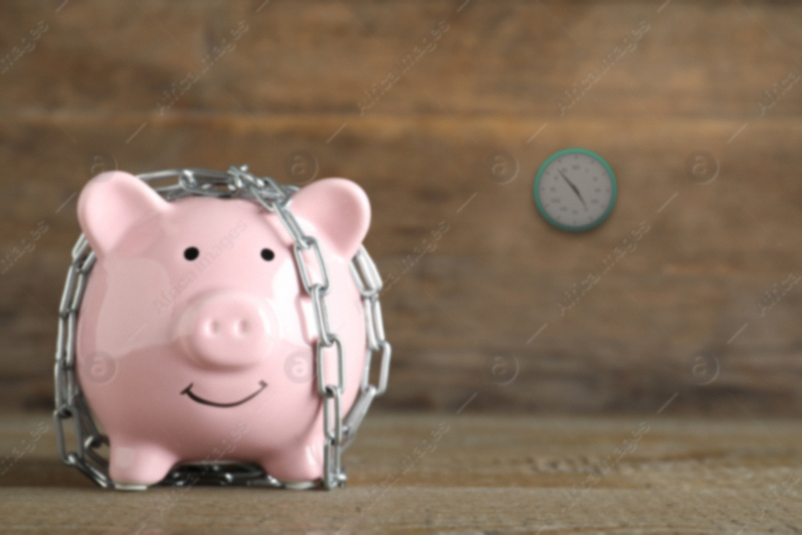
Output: **4:53**
